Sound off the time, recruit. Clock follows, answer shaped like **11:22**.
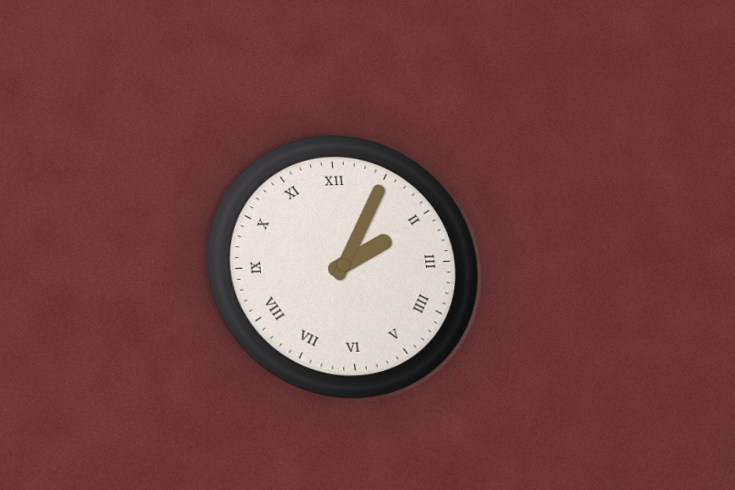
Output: **2:05**
